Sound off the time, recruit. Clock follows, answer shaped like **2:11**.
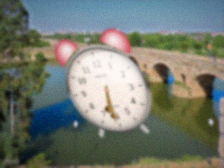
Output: **6:31**
